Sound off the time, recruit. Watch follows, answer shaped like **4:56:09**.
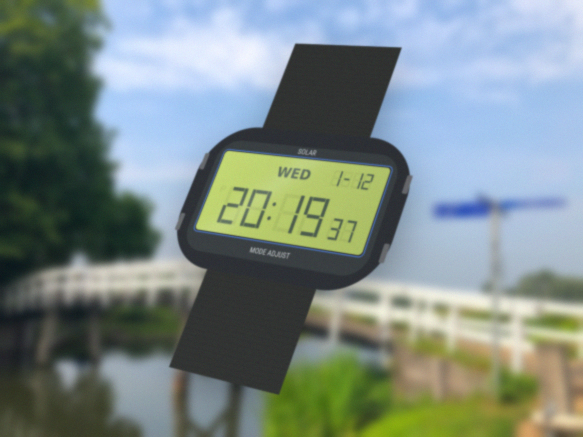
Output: **20:19:37**
